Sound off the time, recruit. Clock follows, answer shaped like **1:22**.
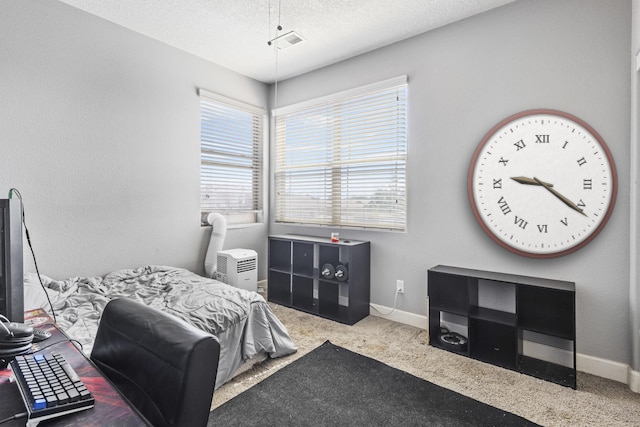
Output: **9:21**
